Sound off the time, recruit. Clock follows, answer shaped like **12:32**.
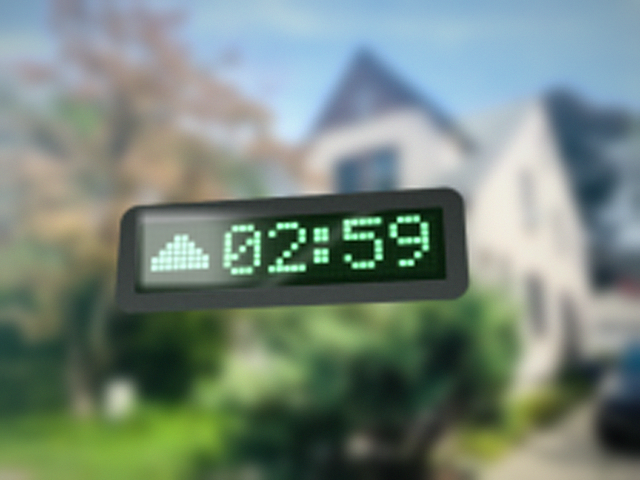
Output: **2:59**
